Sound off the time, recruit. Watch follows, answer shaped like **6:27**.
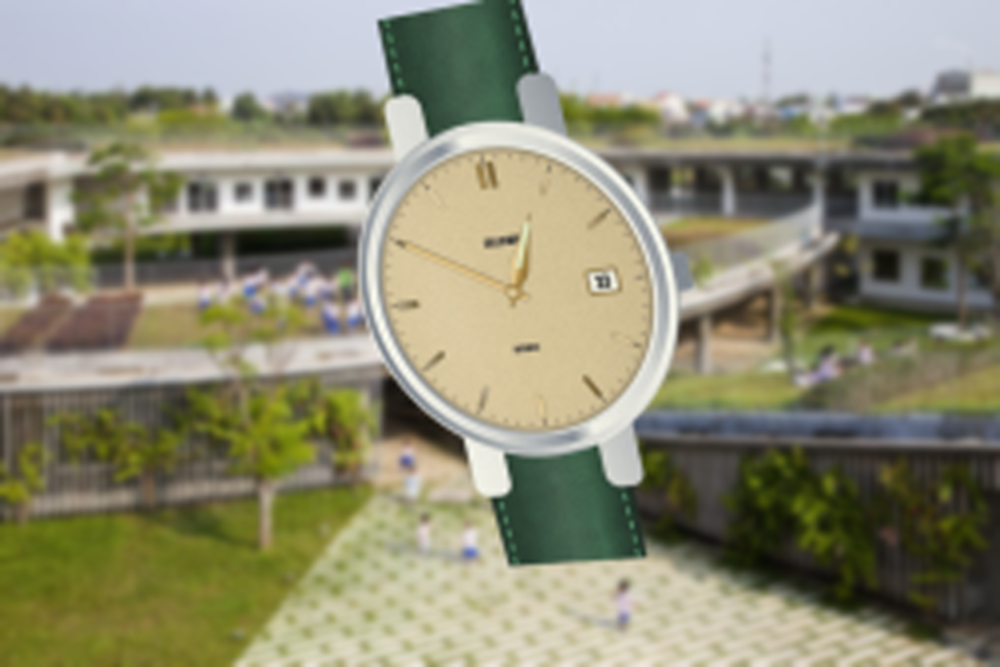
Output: **12:50**
